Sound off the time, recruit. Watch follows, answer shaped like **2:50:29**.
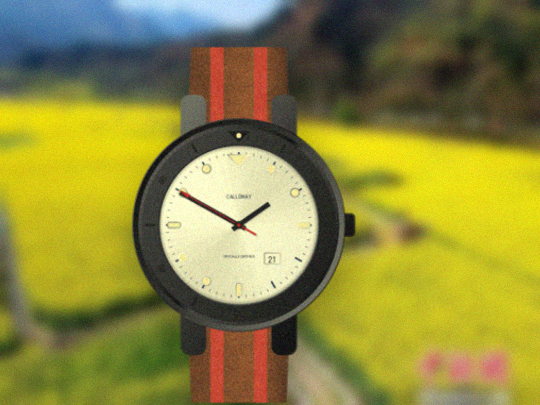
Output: **1:49:50**
